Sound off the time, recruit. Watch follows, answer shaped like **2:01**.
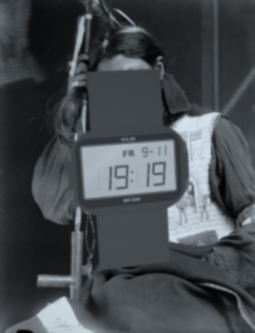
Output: **19:19**
